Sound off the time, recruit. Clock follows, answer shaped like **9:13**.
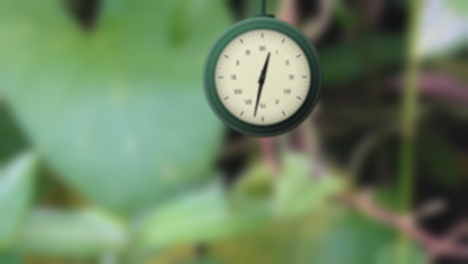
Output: **12:32**
